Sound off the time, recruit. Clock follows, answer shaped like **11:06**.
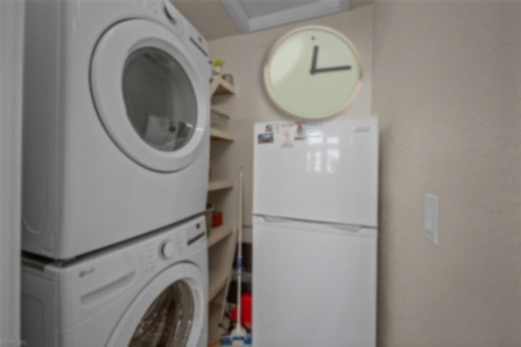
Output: **12:14**
